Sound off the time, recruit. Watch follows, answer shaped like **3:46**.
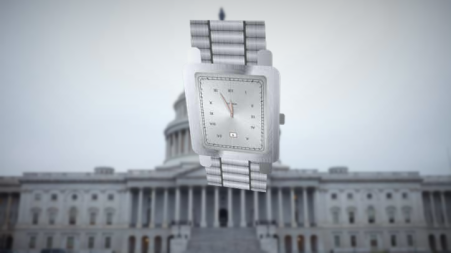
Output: **11:56**
